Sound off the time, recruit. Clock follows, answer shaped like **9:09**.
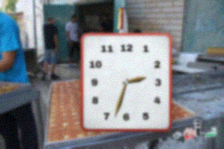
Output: **2:33**
